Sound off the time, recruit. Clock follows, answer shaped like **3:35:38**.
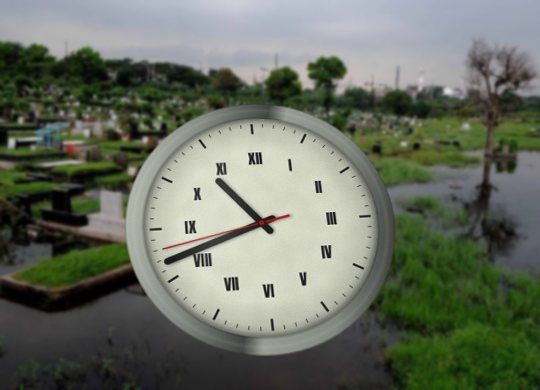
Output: **10:41:43**
